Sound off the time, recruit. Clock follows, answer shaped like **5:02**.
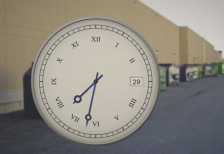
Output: **7:32**
